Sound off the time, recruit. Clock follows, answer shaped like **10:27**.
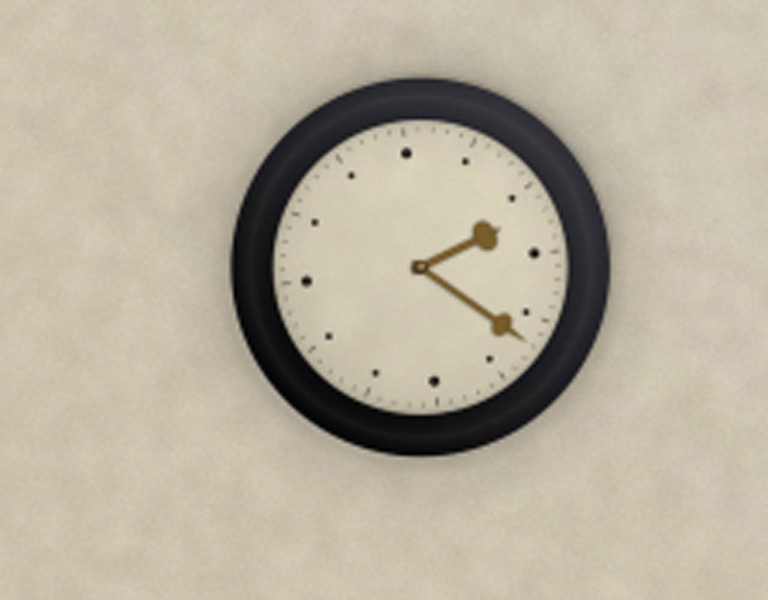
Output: **2:22**
